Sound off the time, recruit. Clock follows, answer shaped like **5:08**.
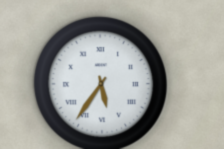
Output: **5:36**
